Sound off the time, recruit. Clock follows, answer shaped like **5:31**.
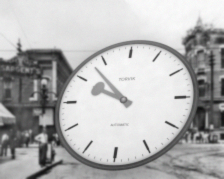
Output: **9:53**
